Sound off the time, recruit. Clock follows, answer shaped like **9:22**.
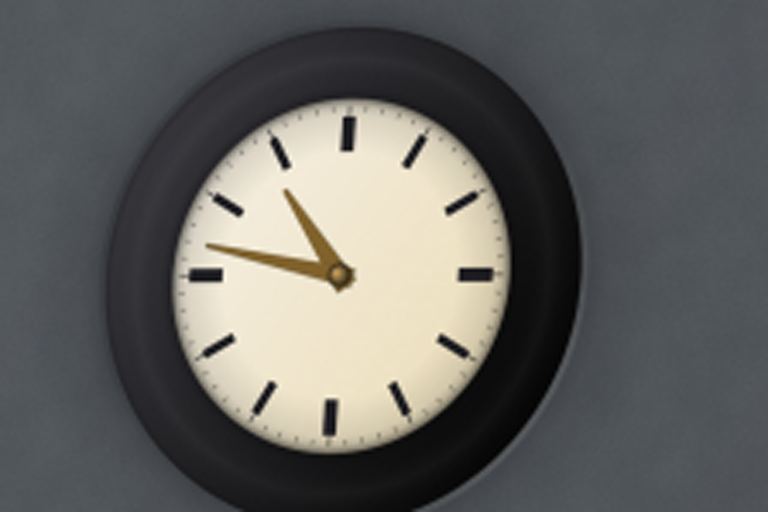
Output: **10:47**
